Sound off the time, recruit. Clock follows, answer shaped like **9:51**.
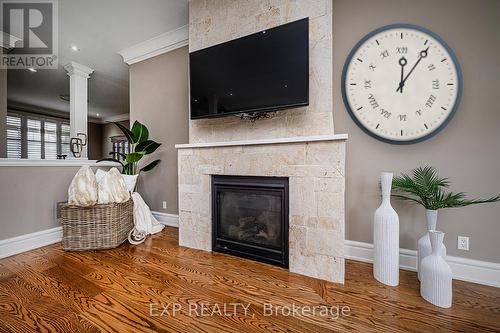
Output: **12:06**
